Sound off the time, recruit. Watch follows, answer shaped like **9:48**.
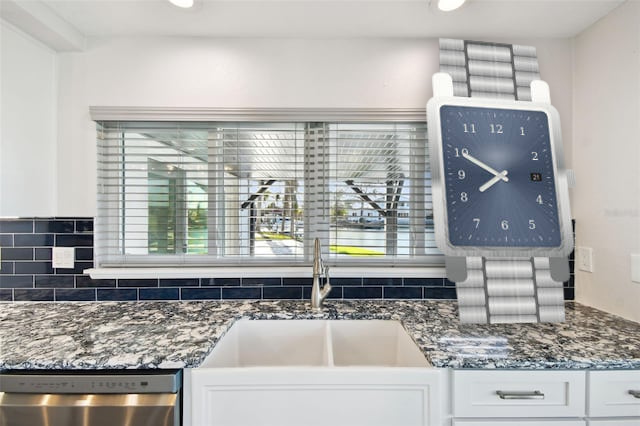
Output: **7:50**
